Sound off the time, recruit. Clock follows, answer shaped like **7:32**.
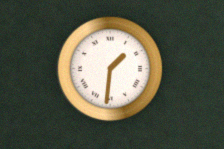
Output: **1:31**
